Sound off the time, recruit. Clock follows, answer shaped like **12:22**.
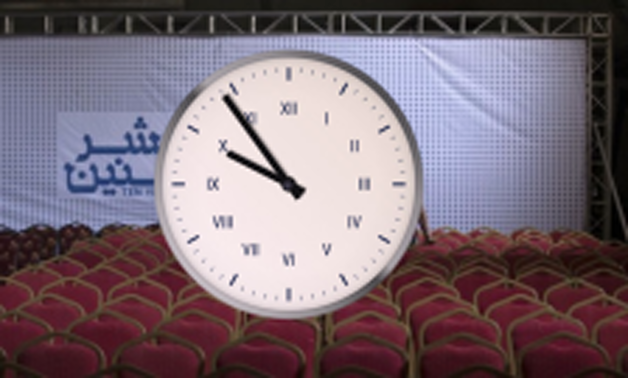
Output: **9:54**
